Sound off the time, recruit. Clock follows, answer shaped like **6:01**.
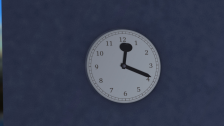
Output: **12:19**
